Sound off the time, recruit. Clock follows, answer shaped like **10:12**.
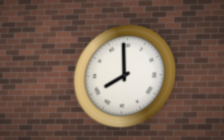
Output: **7:59**
